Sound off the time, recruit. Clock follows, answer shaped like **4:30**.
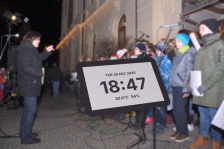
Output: **18:47**
